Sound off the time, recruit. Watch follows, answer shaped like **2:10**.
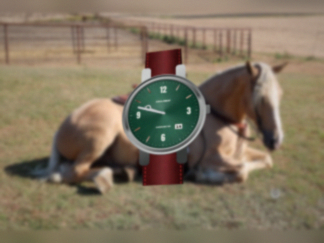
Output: **9:48**
